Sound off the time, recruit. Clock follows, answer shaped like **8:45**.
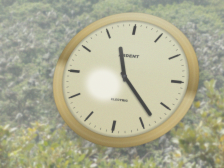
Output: **11:23**
